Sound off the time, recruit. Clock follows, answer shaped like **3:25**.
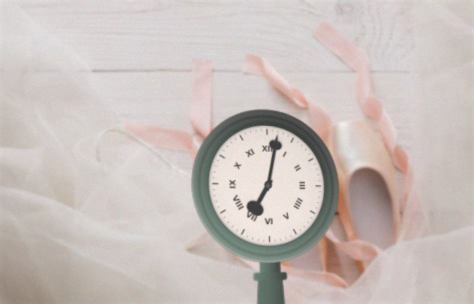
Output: **7:02**
